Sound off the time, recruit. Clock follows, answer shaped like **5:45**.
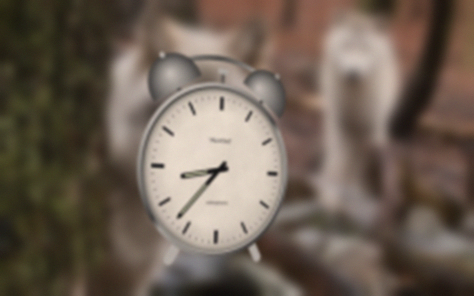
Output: **8:37**
